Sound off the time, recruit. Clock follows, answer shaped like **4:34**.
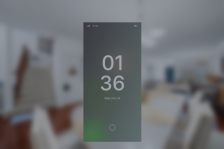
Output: **1:36**
